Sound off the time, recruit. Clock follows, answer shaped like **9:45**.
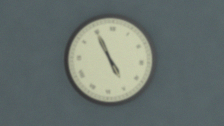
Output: **4:55**
